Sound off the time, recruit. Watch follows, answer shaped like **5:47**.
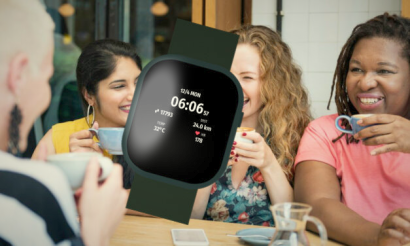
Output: **6:06**
